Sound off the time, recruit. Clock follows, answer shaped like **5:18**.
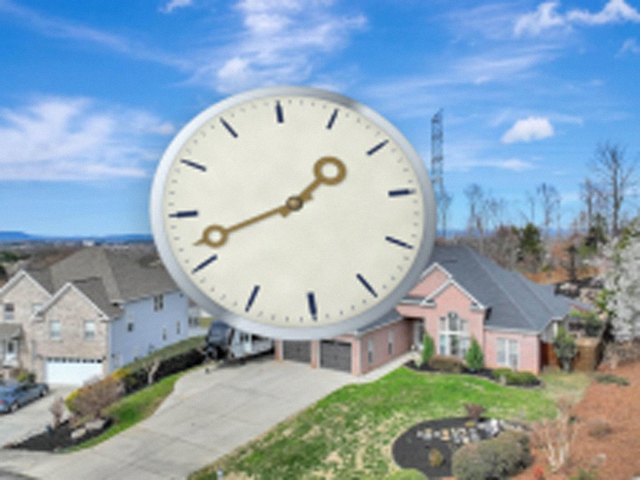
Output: **1:42**
